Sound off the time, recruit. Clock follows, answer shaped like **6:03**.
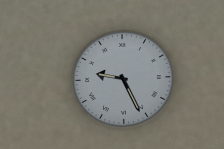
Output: **9:26**
